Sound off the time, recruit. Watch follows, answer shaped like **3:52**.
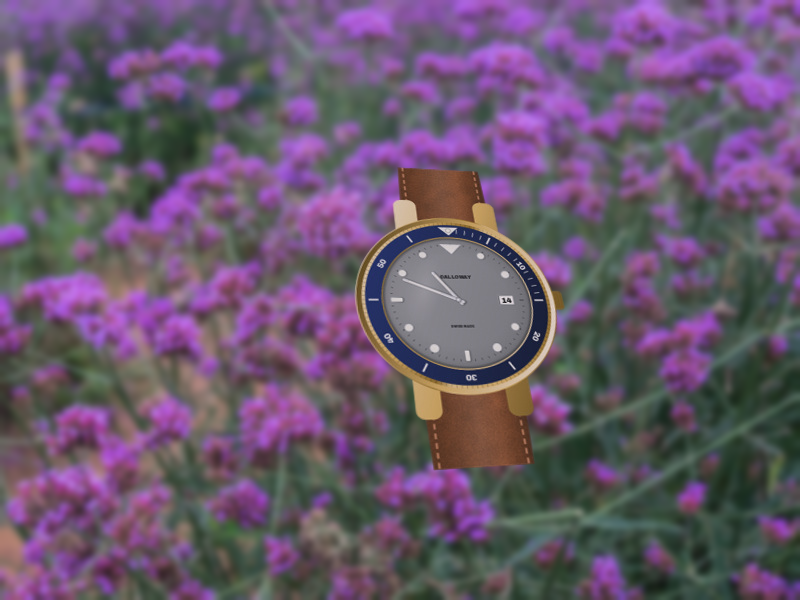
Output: **10:49**
